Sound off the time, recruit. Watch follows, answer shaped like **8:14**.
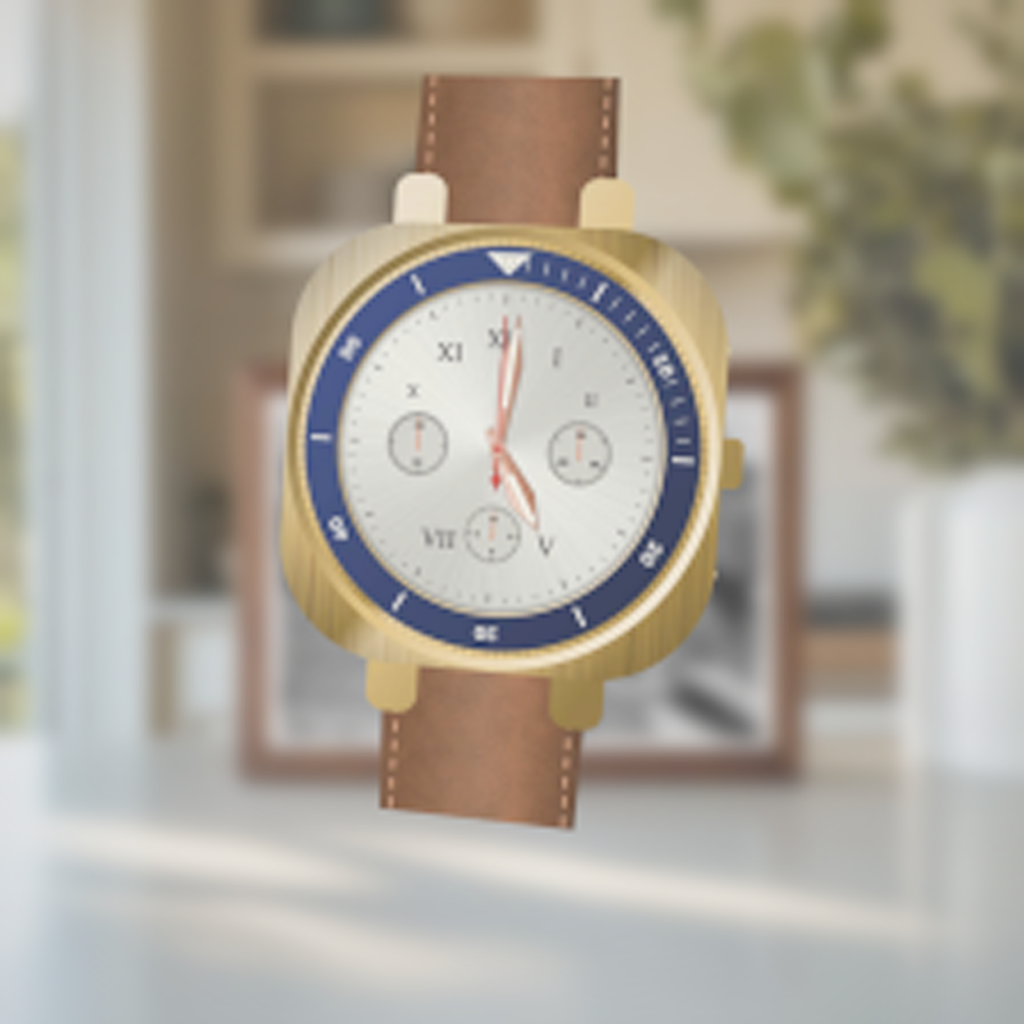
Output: **5:01**
